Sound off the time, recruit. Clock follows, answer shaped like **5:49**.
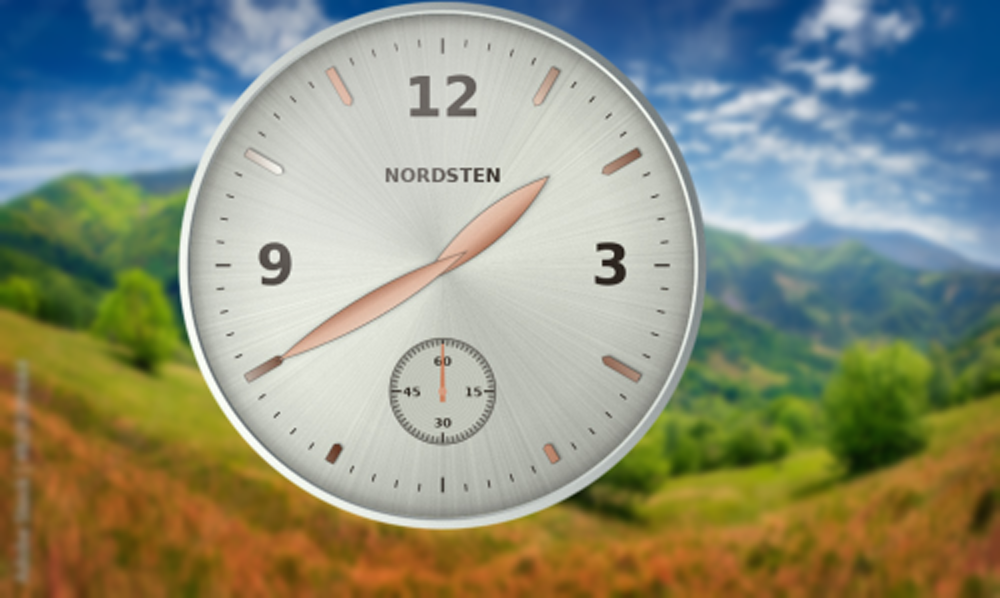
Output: **1:40**
